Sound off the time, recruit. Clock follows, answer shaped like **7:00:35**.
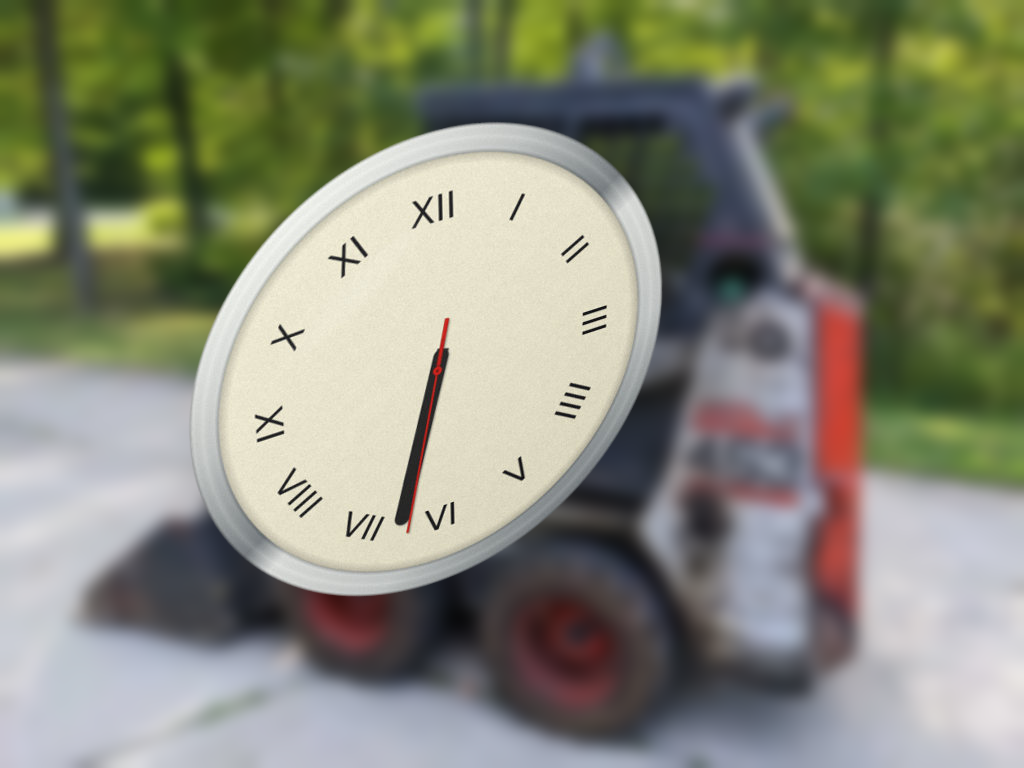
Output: **6:32:32**
